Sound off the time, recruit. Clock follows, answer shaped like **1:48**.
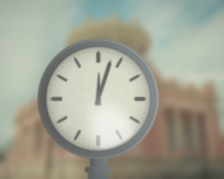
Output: **12:03**
